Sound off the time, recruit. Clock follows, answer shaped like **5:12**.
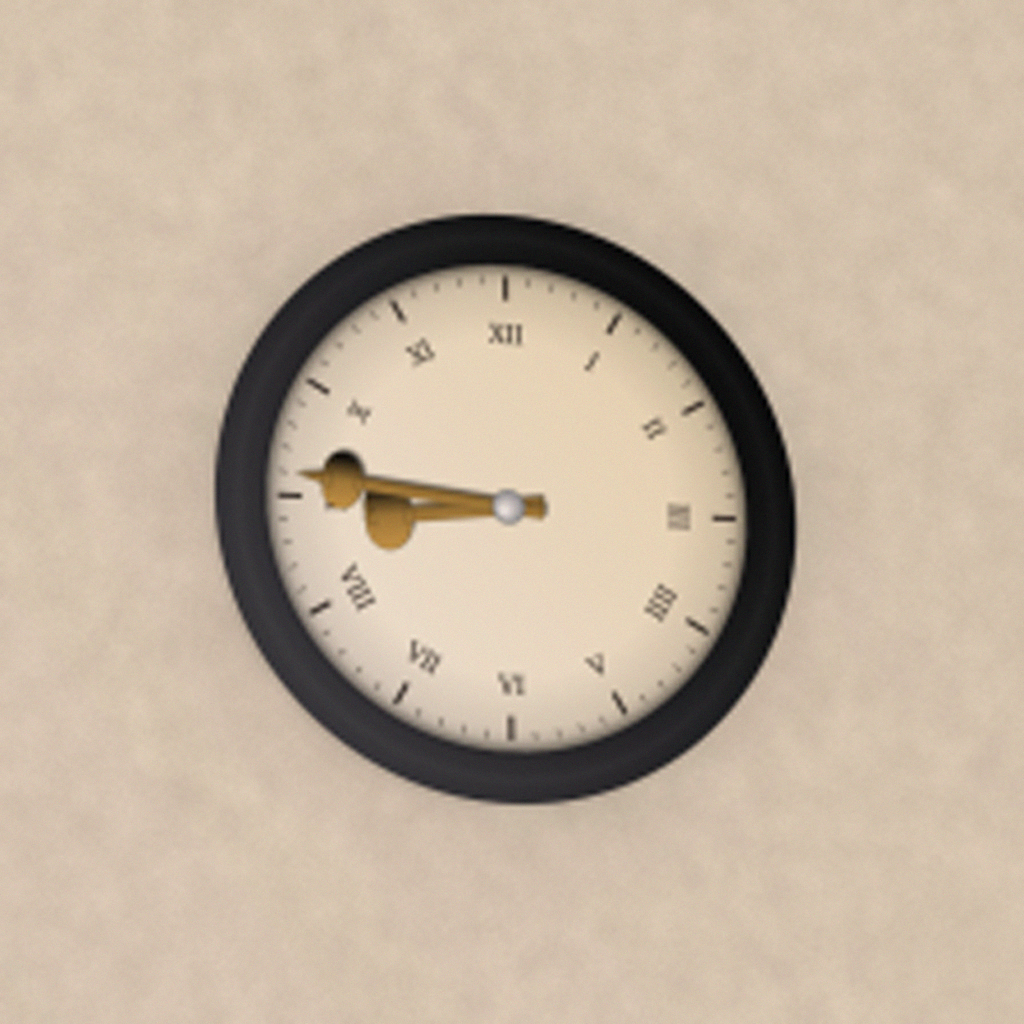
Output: **8:46**
